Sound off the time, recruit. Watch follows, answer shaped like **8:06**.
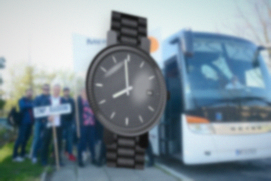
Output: **7:59**
